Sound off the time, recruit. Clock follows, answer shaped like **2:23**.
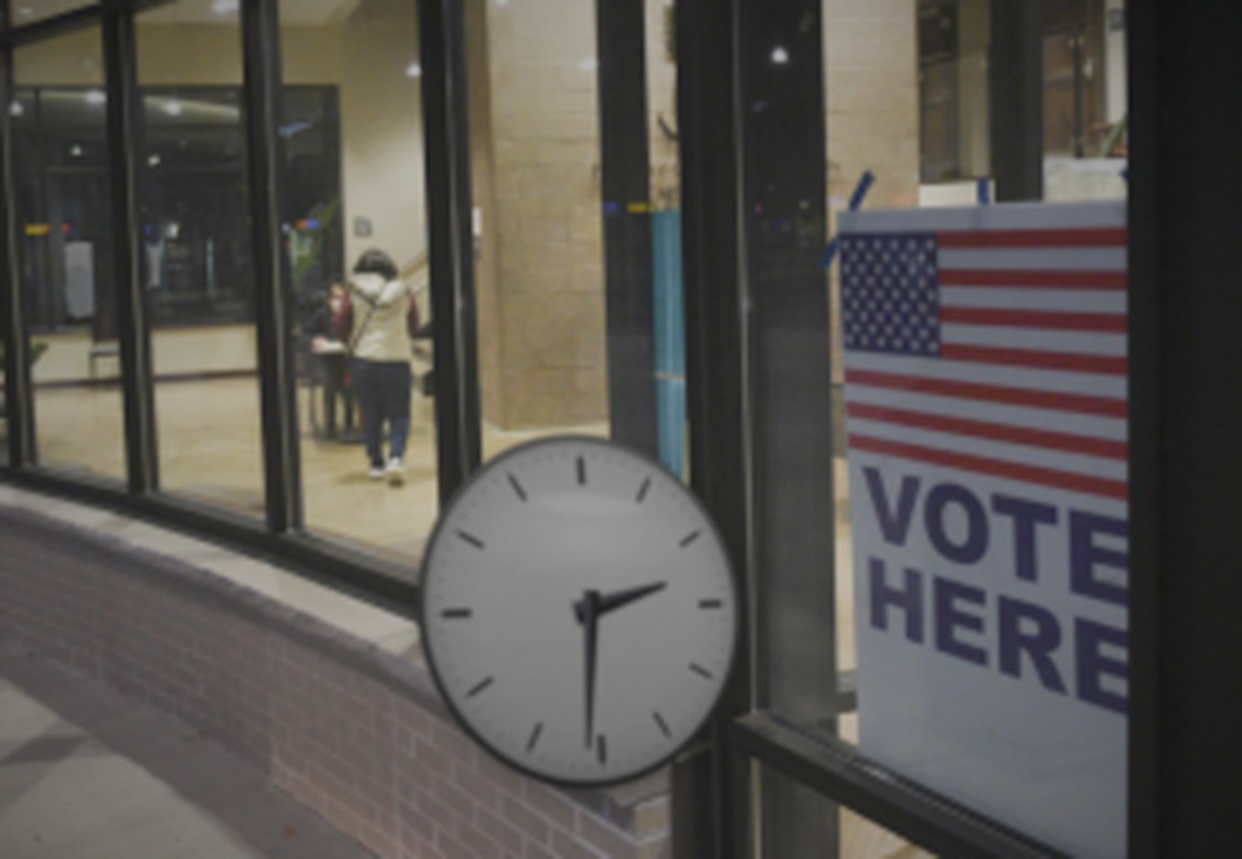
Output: **2:31**
